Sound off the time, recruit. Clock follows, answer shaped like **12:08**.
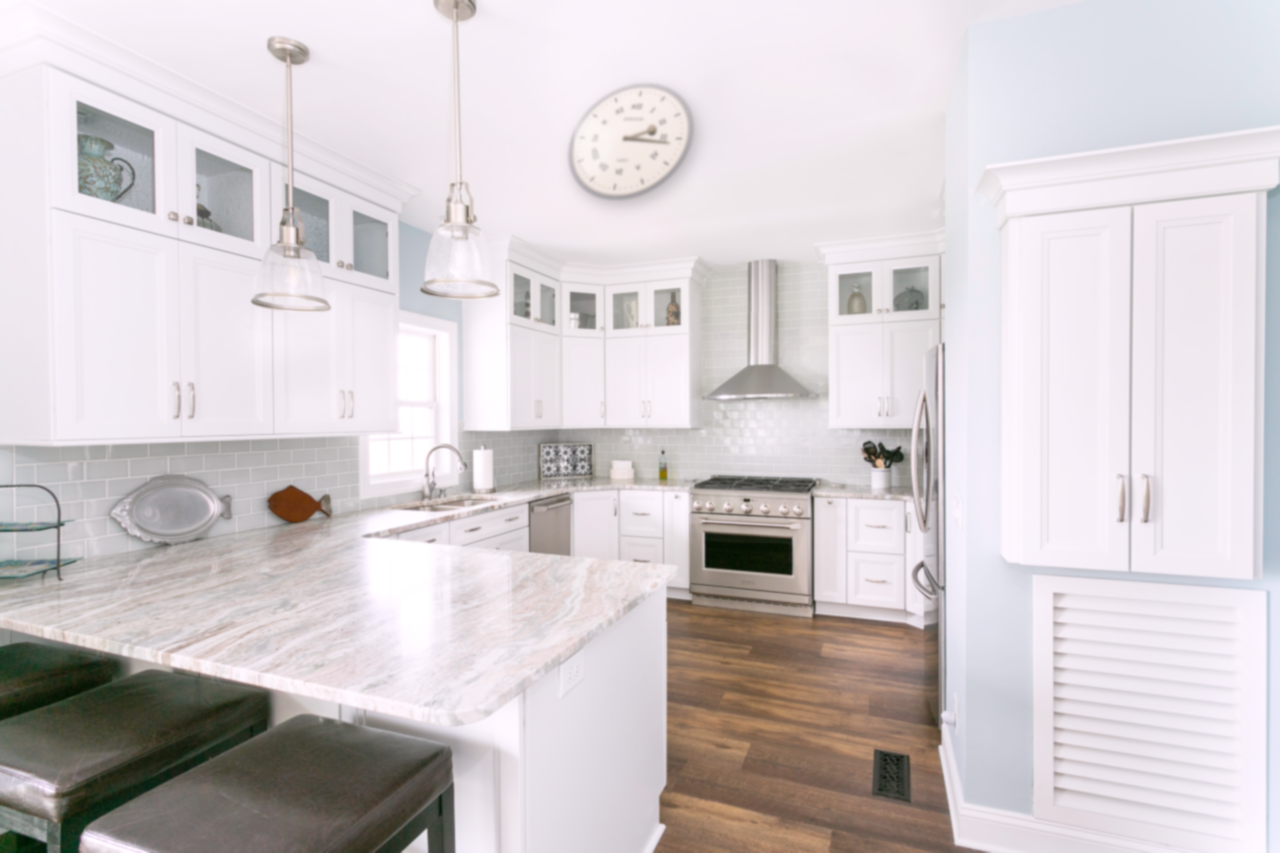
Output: **2:16**
